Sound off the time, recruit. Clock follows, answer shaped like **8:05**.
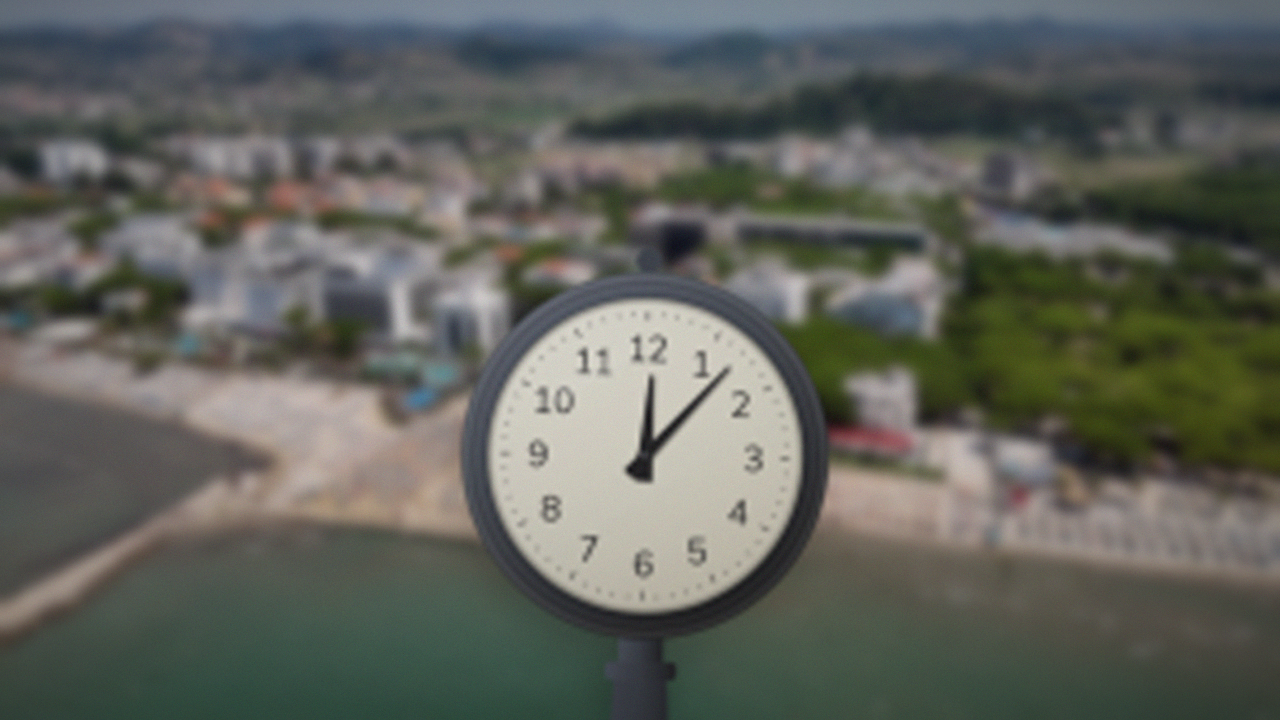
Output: **12:07**
